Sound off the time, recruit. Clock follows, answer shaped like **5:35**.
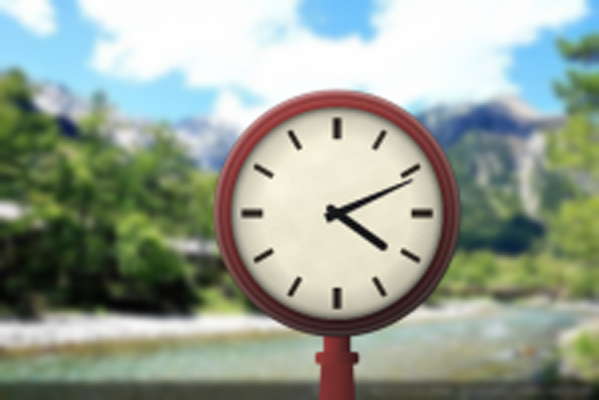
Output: **4:11**
